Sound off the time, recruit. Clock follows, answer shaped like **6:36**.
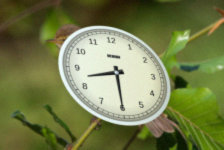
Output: **8:30**
